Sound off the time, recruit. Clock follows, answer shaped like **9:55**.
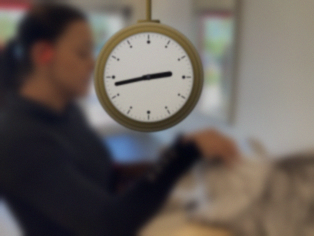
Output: **2:43**
